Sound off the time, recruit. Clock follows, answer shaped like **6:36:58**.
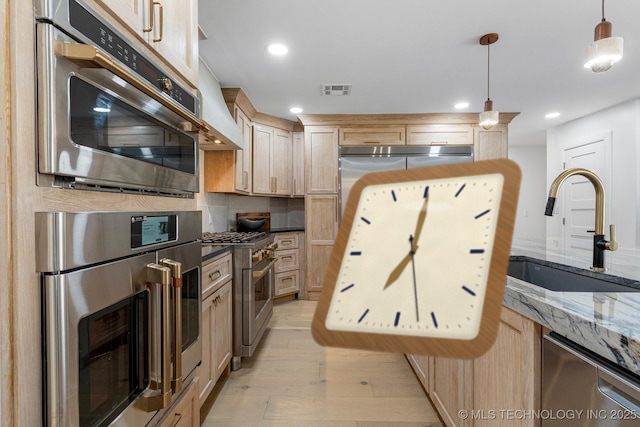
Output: **7:00:27**
